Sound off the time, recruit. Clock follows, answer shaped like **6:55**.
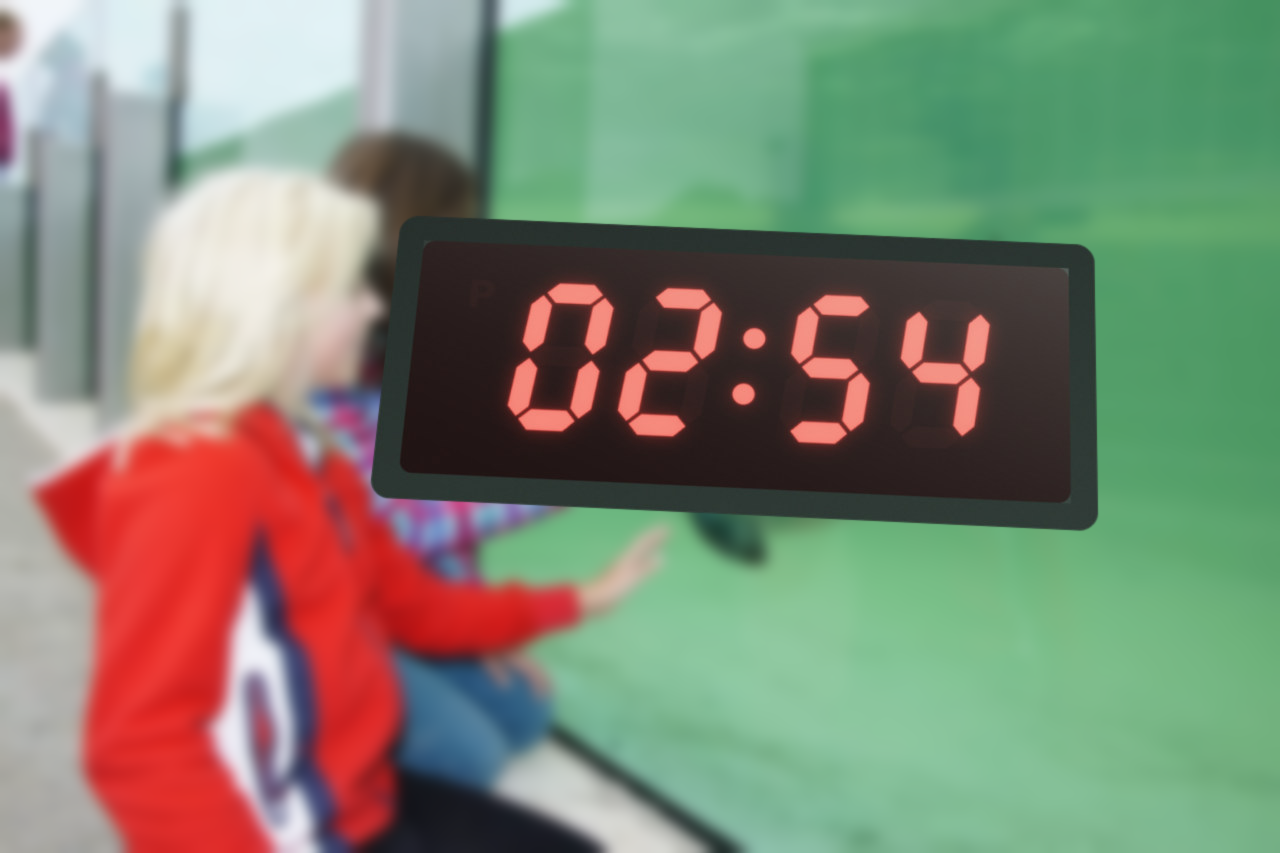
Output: **2:54**
